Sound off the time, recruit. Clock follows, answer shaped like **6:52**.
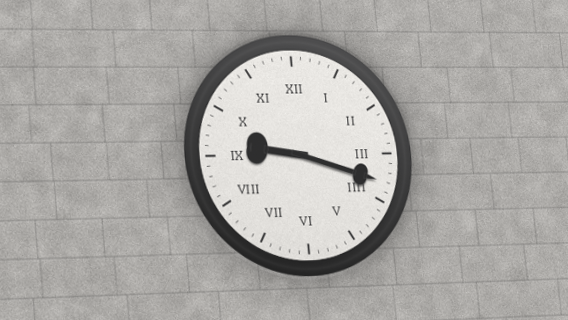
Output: **9:18**
